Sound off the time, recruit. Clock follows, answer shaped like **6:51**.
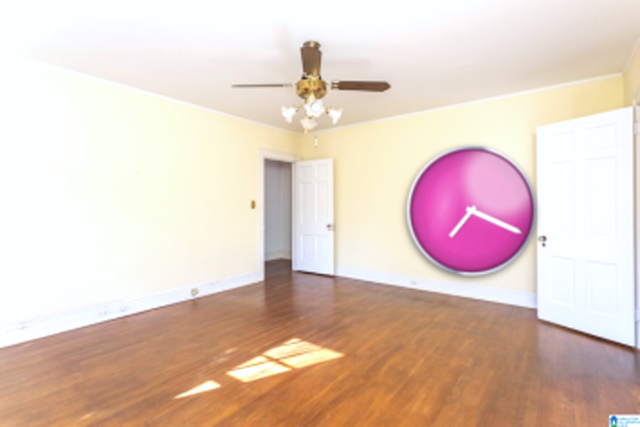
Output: **7:19**
